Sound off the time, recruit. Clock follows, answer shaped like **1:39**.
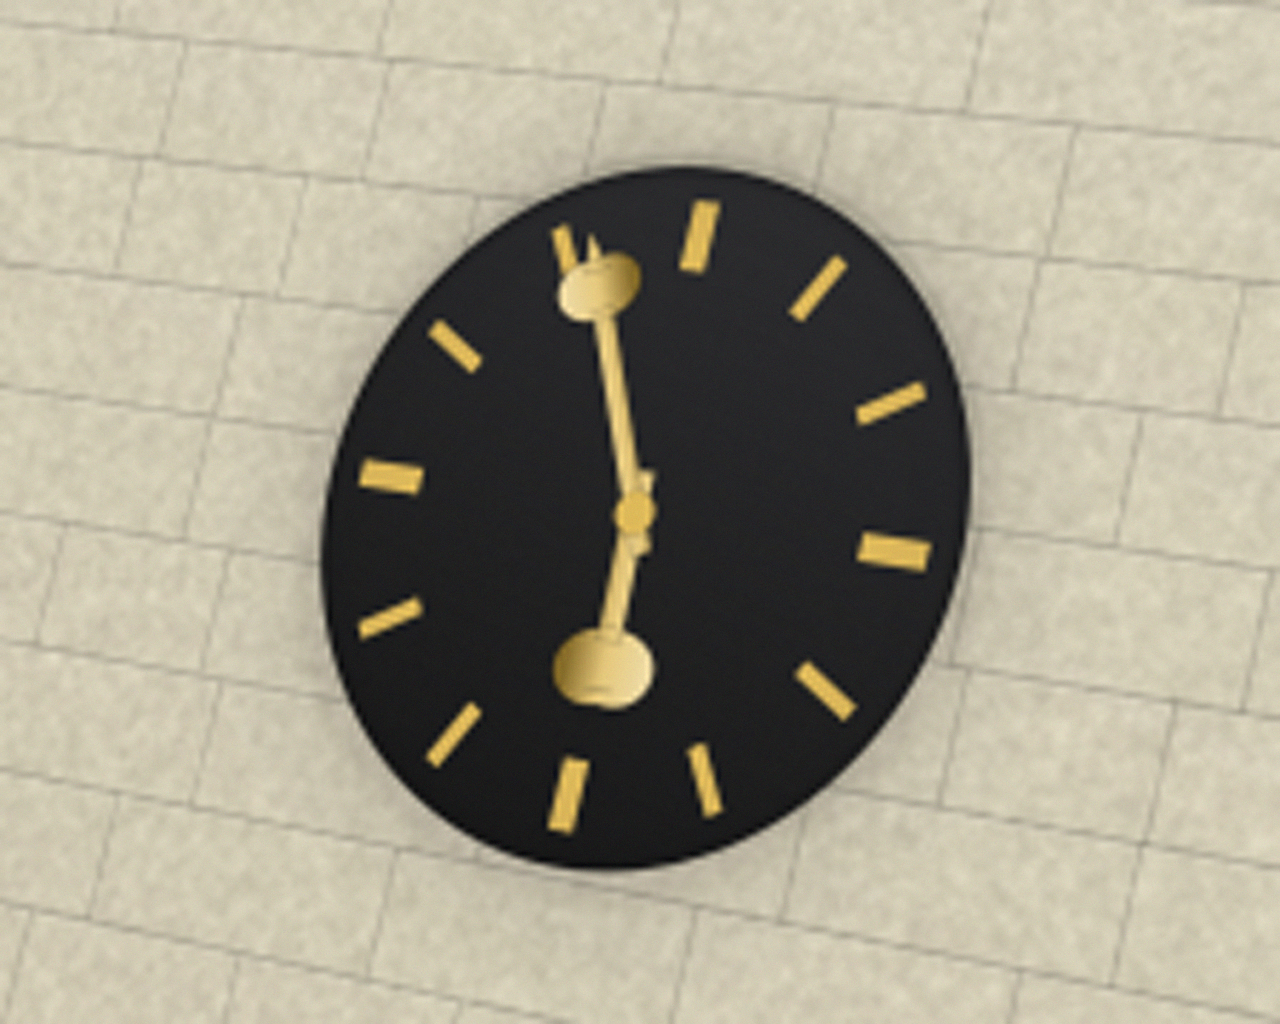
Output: **5:56**
